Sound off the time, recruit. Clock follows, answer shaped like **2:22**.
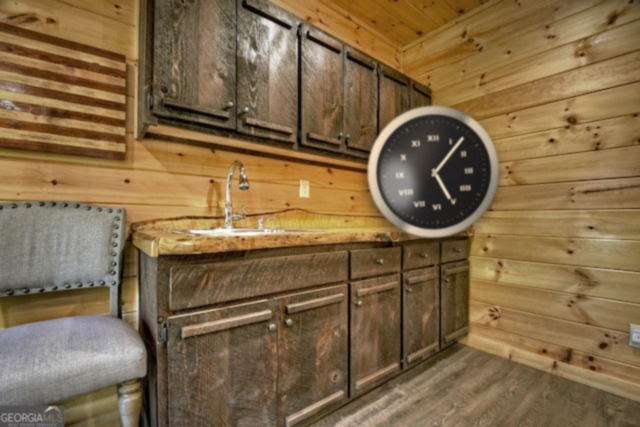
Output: **5:07**
